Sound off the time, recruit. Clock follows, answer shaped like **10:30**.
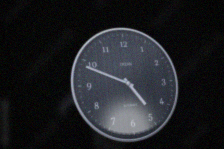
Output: **4:49**
